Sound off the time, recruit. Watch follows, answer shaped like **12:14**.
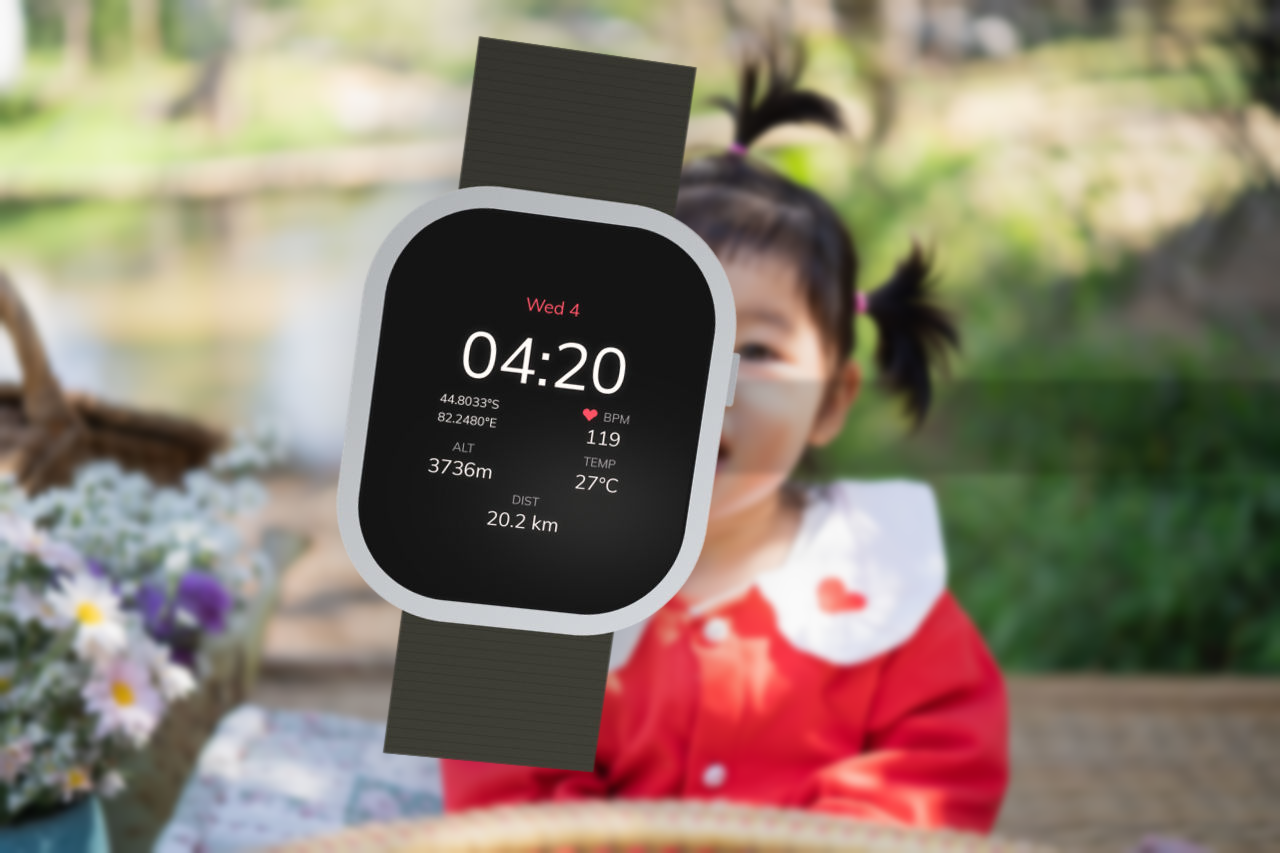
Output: **4:20**
